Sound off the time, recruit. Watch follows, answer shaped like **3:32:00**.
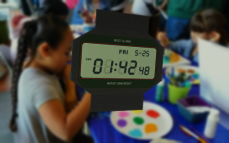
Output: **1:42:48**
